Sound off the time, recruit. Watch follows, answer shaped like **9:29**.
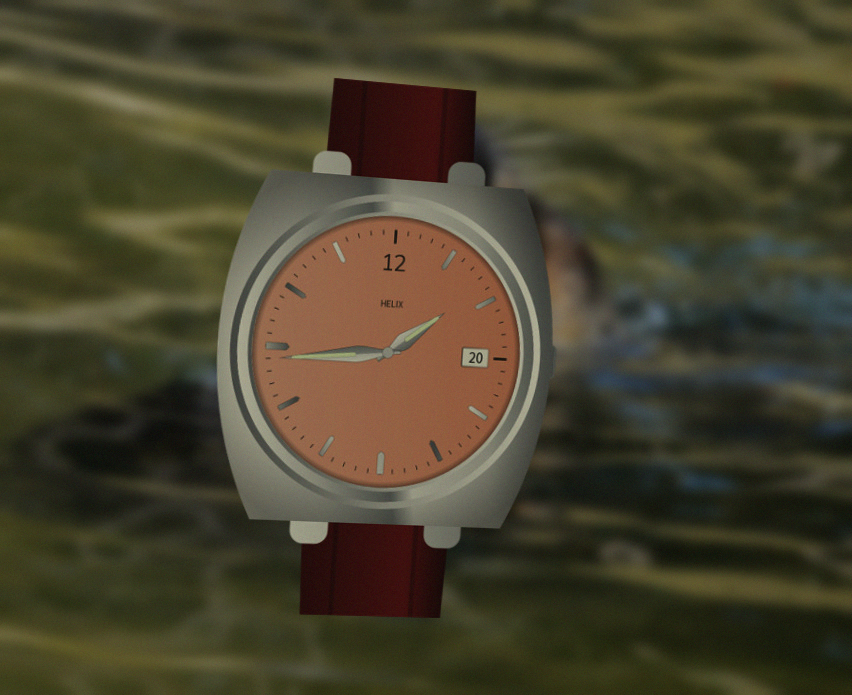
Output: **1:44**
